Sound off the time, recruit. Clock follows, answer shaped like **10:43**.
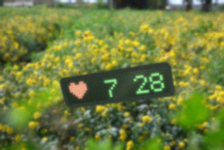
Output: **7:28**
